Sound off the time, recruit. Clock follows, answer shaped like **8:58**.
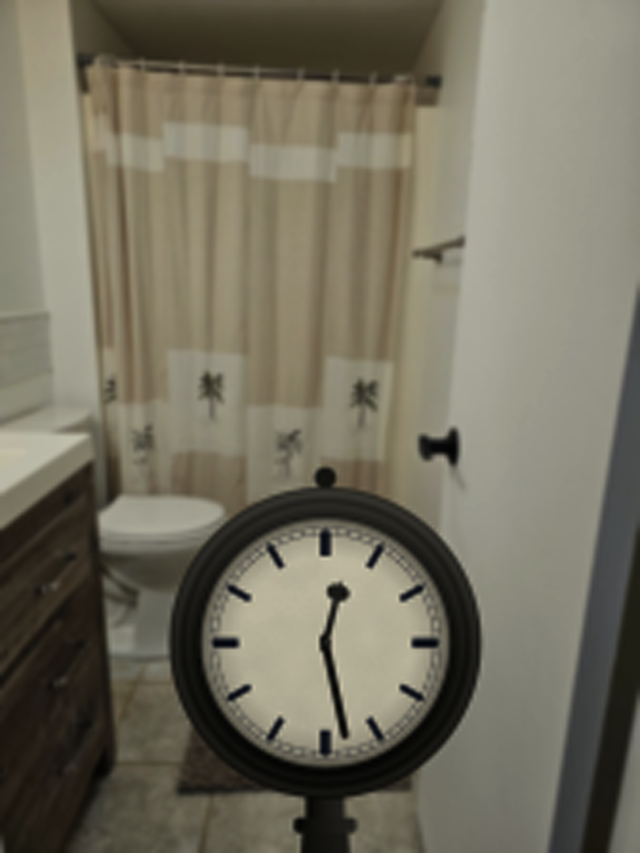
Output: **12:28**
